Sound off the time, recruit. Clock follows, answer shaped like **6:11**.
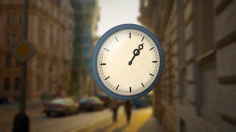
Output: **1:06**
